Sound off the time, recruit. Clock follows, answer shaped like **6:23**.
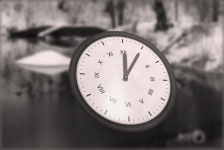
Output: **12:05**
